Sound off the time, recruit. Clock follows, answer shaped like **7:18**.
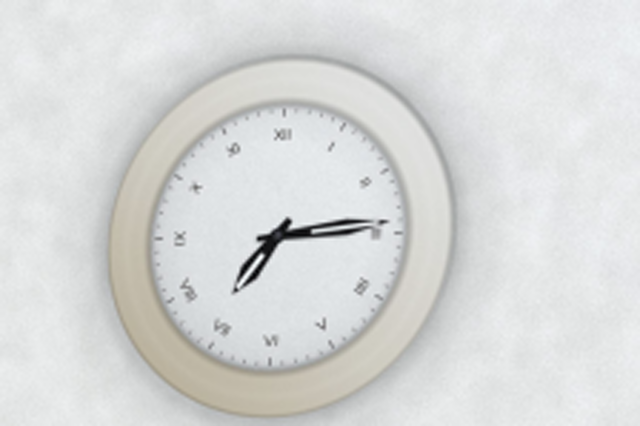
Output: **7:14**
